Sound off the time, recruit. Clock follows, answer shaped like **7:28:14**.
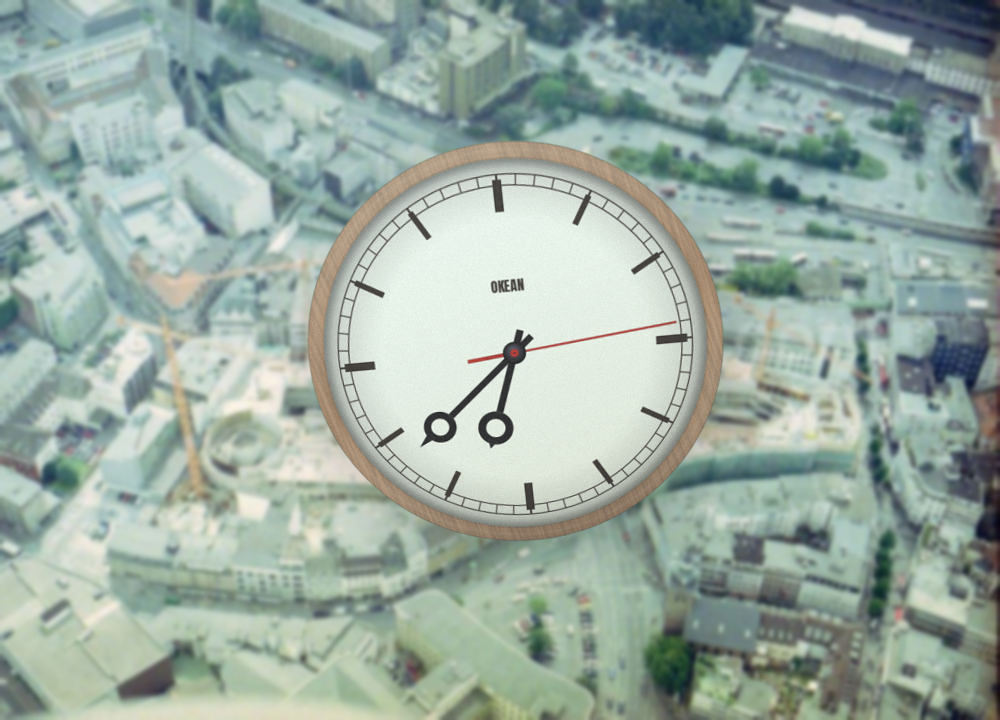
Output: **6:38:14**
